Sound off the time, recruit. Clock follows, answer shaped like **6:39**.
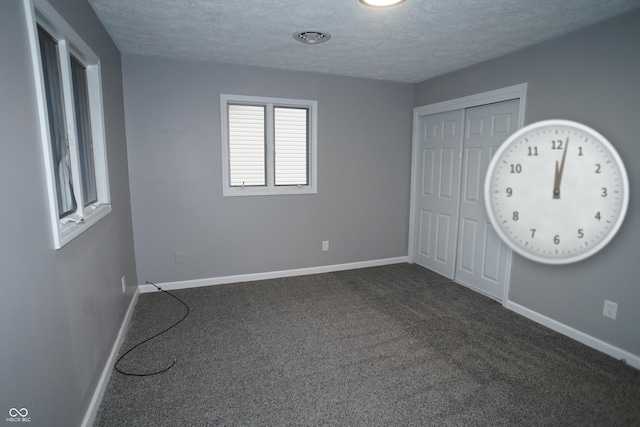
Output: **12:02**
